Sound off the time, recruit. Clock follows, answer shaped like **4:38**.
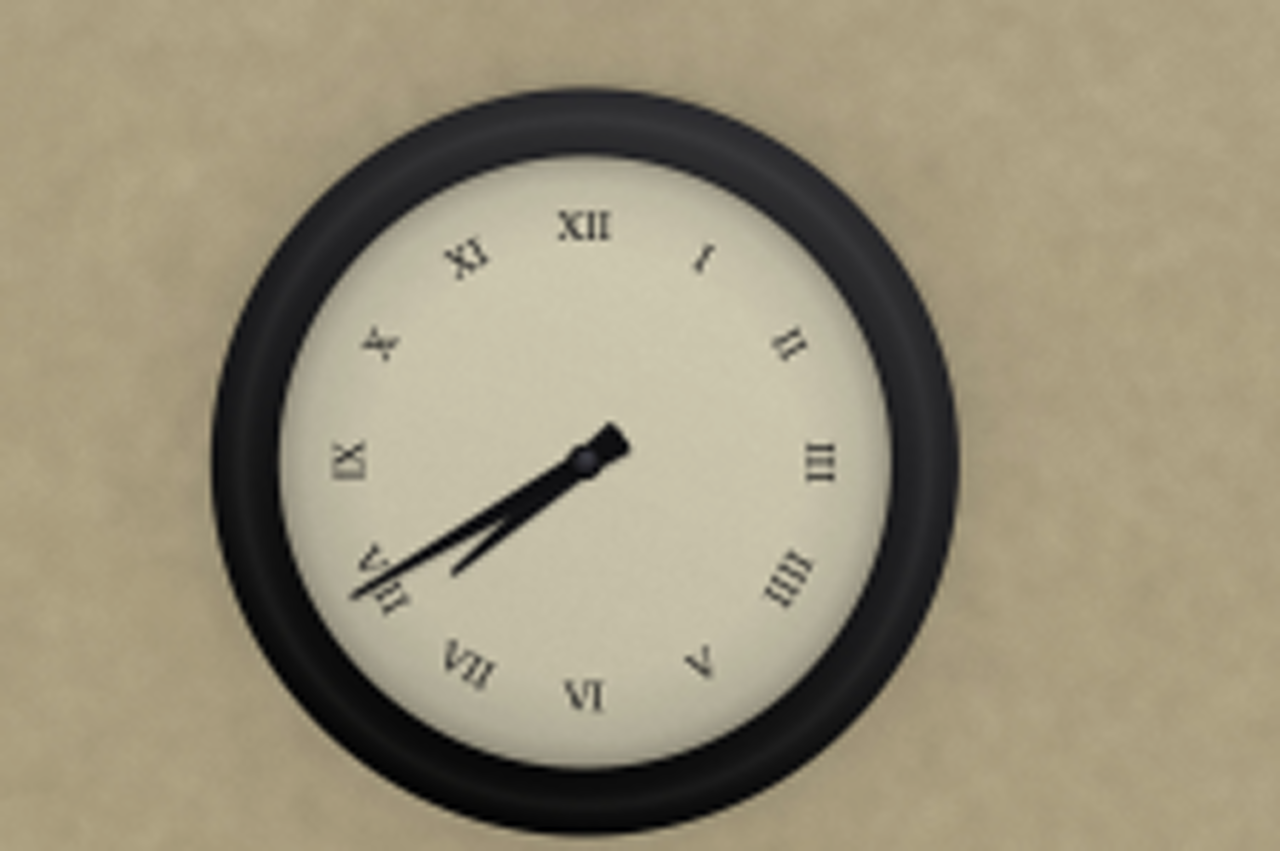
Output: **7:40**
